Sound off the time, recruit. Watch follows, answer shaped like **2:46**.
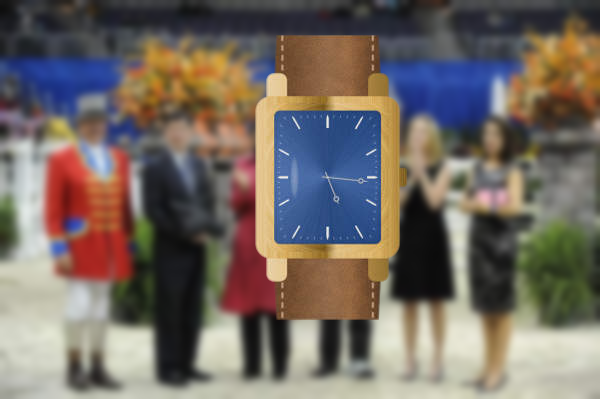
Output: **5:16**
